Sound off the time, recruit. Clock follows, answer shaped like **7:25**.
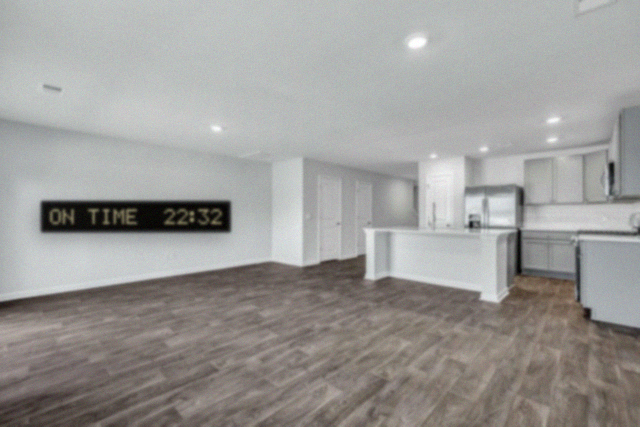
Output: **22:32**
